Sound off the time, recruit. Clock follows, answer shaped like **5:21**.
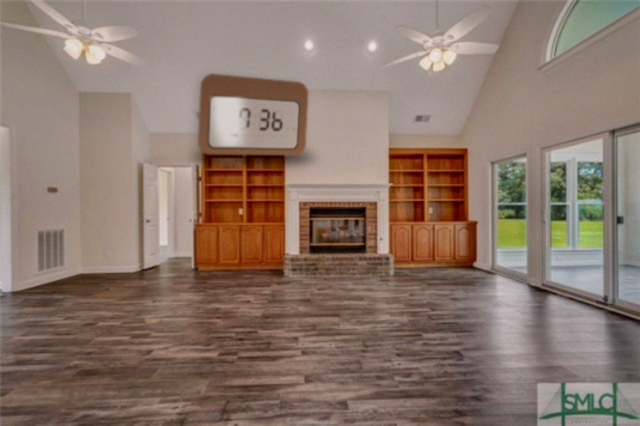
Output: **7:36**
